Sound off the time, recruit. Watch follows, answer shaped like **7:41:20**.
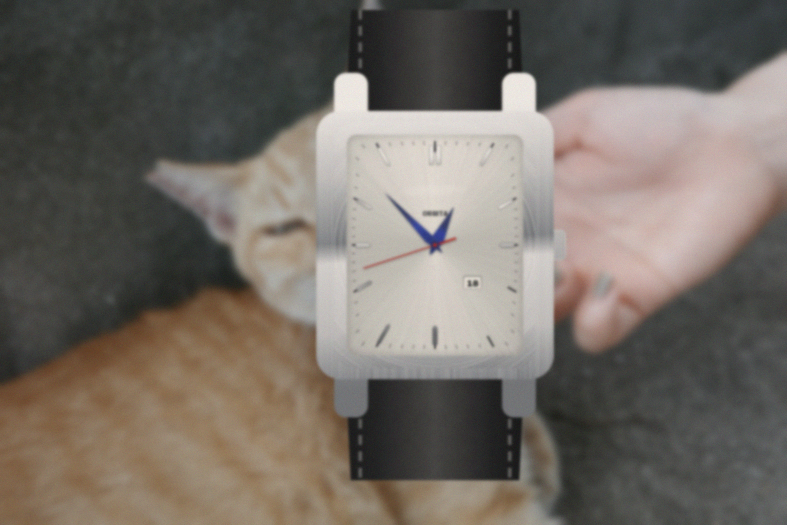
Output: **12:52:42**
